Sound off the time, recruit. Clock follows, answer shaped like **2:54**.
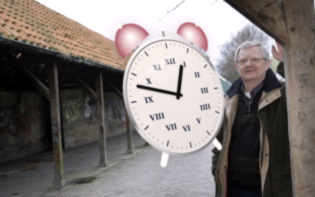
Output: **12:48**
